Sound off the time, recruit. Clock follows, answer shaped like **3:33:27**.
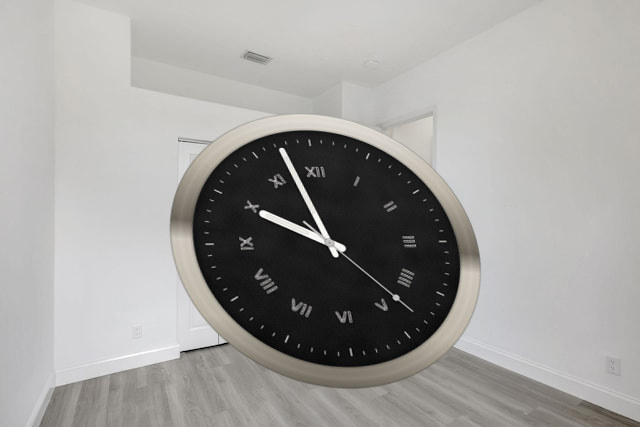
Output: **9:57:23**
